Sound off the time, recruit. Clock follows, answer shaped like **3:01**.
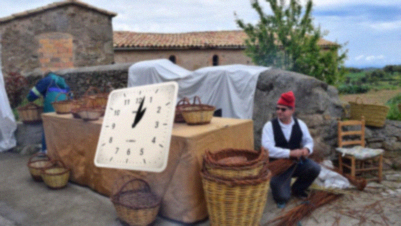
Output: **1:02**
